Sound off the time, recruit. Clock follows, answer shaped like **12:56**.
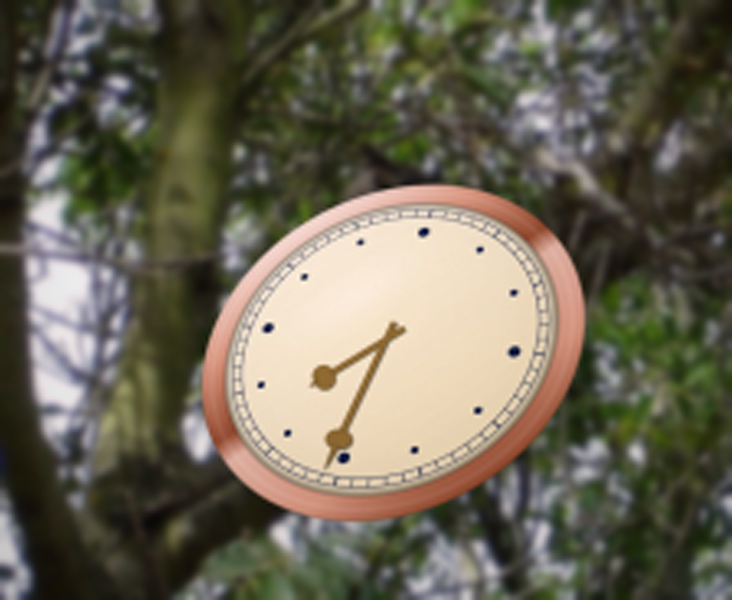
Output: **7:31**
